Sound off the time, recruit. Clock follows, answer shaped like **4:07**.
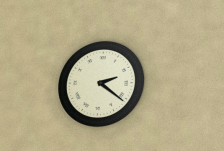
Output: **2:21**
